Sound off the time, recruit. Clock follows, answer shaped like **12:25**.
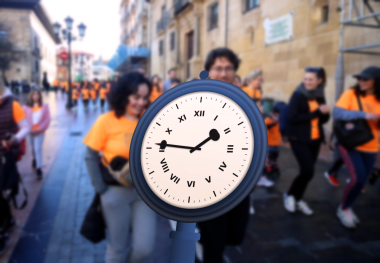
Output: **1:46**
